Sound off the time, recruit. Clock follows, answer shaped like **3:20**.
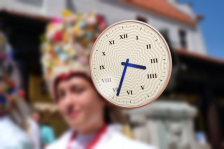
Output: **3:34**
